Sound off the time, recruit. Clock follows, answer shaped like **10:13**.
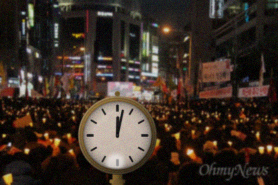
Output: **12:02**
